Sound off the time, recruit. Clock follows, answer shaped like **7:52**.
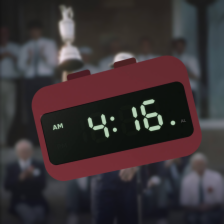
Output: **4:16**
